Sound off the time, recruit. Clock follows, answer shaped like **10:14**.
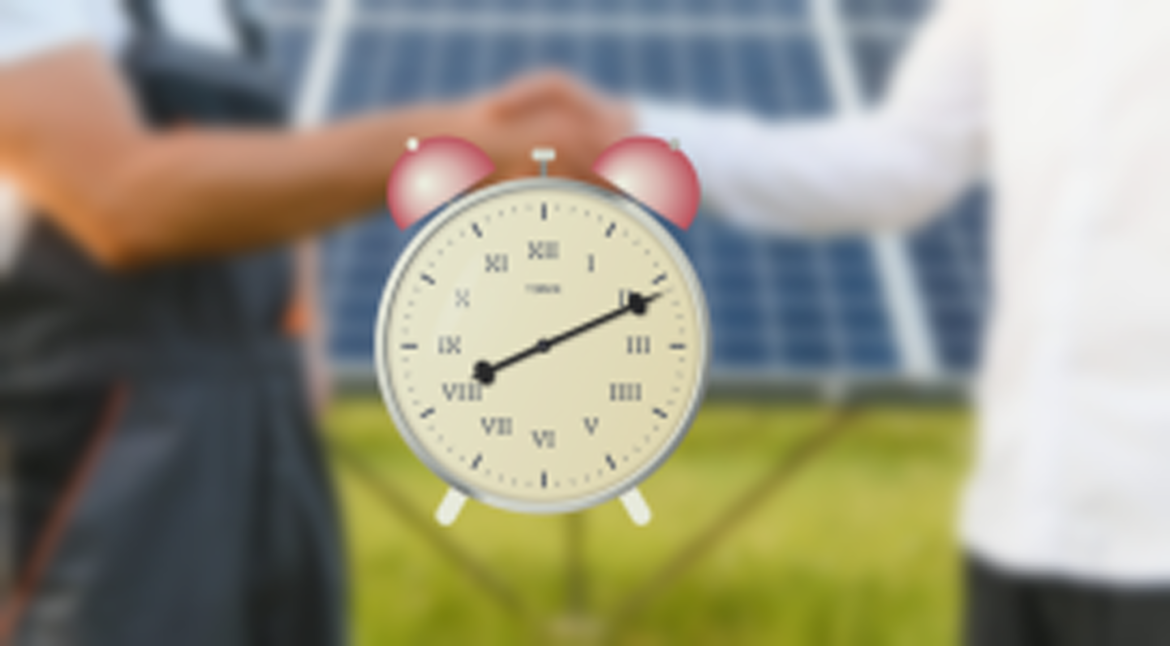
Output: **8:11**
